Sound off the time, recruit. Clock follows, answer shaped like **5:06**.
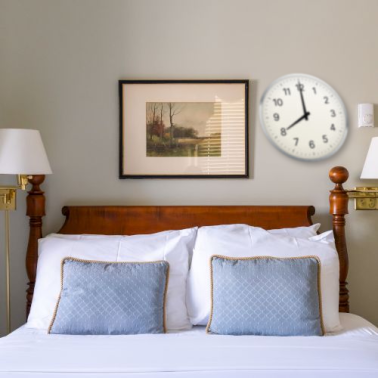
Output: **8:00**
